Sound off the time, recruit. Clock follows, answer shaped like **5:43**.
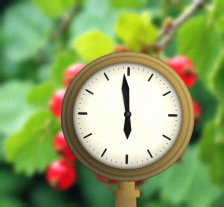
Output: **5:59**
